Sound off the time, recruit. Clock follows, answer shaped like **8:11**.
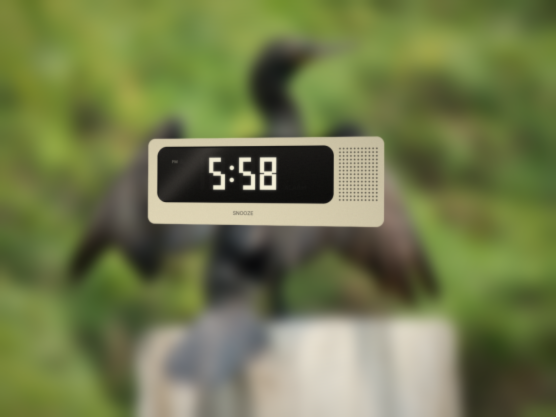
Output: **5:58**
